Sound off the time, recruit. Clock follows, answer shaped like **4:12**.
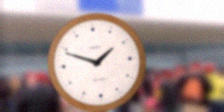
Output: **1:49**
